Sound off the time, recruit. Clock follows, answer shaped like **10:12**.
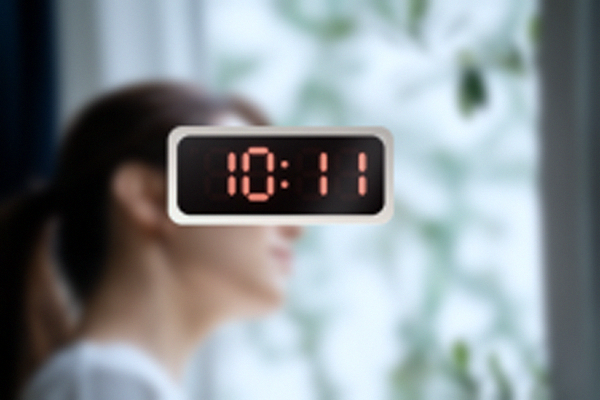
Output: **10:11**
